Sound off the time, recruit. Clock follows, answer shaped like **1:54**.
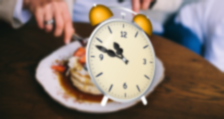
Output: **10:48**
